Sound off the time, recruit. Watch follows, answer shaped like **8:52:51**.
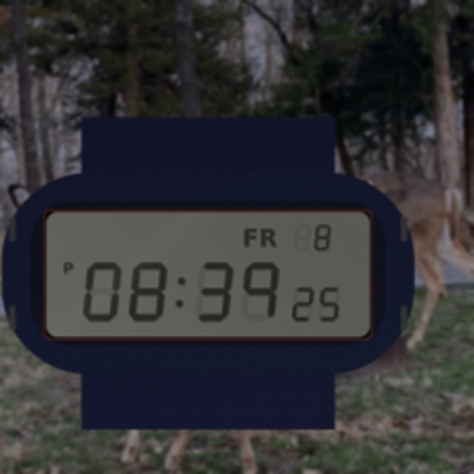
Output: **8:39:25**
